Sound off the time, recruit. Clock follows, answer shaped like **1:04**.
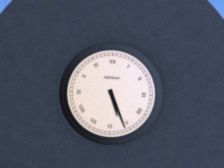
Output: **5:26**
